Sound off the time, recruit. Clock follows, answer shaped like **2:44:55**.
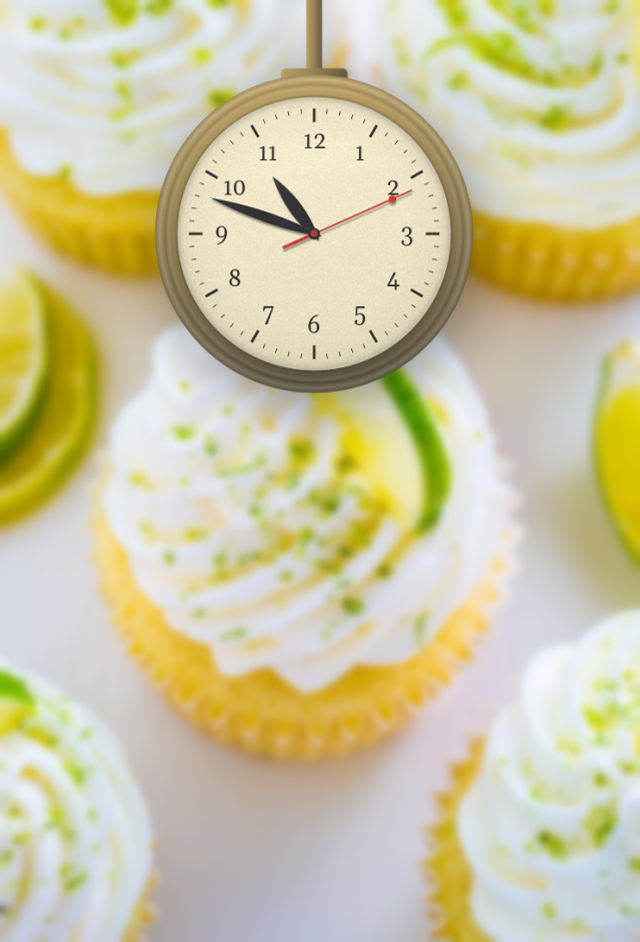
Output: **10:48:11**
